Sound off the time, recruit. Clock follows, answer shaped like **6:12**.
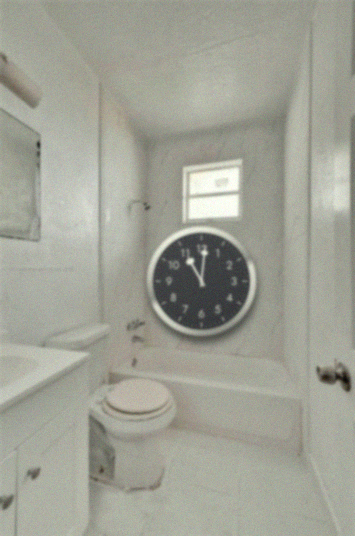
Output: **11:01**
